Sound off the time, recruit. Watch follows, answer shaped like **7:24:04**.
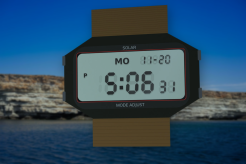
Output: **5:06:31**
